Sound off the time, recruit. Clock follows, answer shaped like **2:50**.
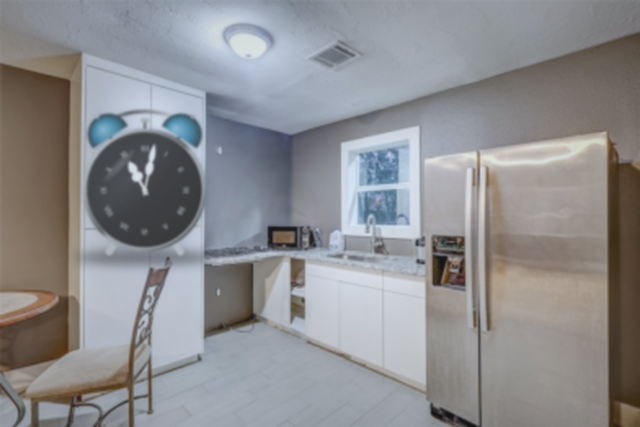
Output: **11:02**
